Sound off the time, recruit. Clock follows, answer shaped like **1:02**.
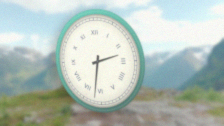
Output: **2:32**
